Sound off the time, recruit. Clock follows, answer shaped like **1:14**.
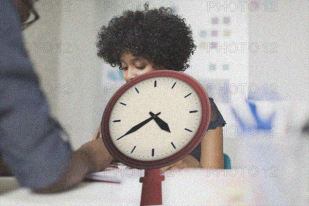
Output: **4:40**
